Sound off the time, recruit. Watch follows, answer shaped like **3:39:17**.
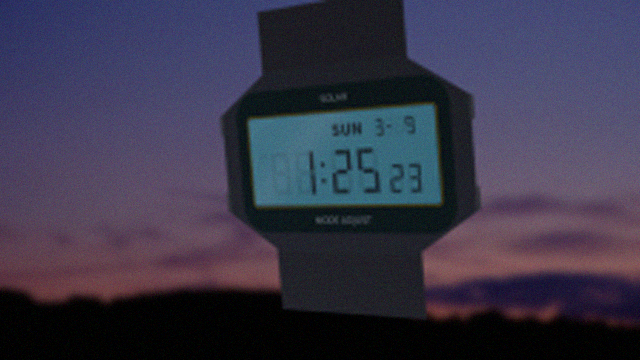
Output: **1:25:23**
